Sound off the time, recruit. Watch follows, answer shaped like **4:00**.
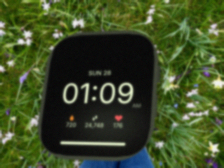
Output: **1:09**
